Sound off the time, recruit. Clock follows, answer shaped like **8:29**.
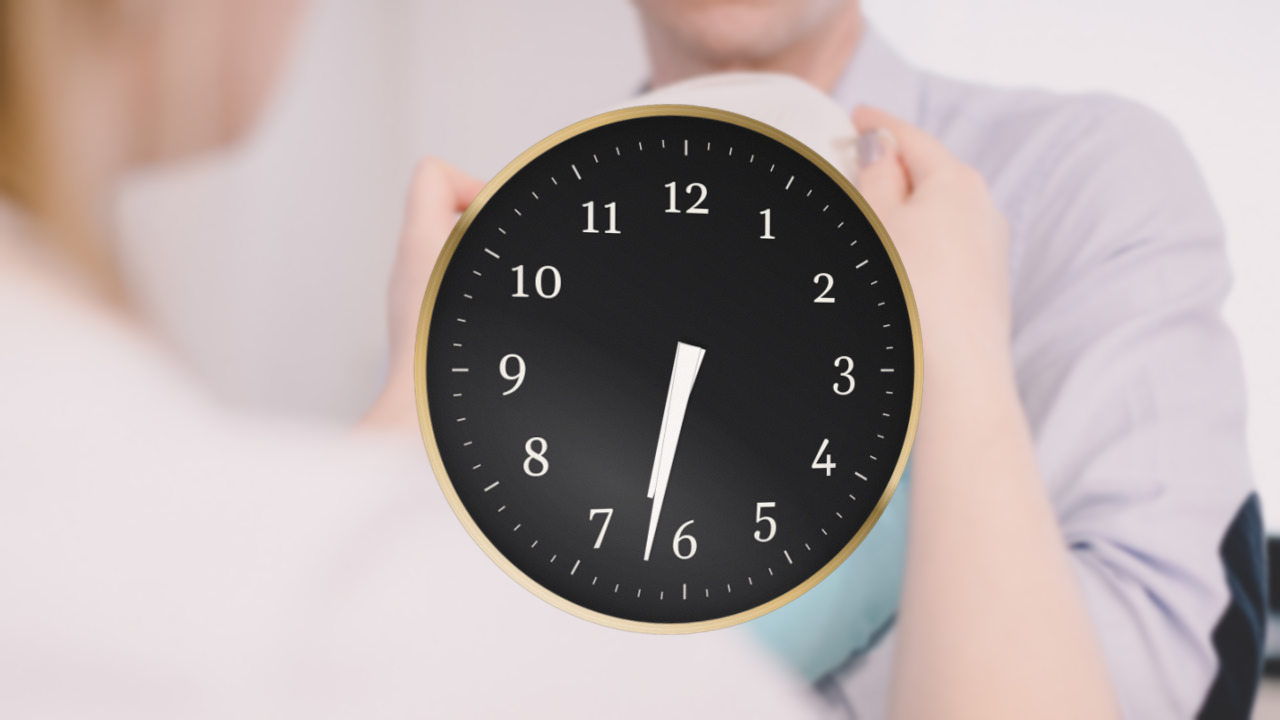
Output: **6:32**
